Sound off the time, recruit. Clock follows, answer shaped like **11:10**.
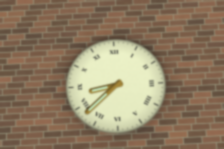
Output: **8:38**
